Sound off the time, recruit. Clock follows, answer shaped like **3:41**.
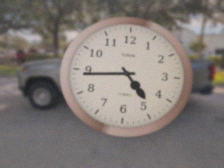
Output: **4:44**
